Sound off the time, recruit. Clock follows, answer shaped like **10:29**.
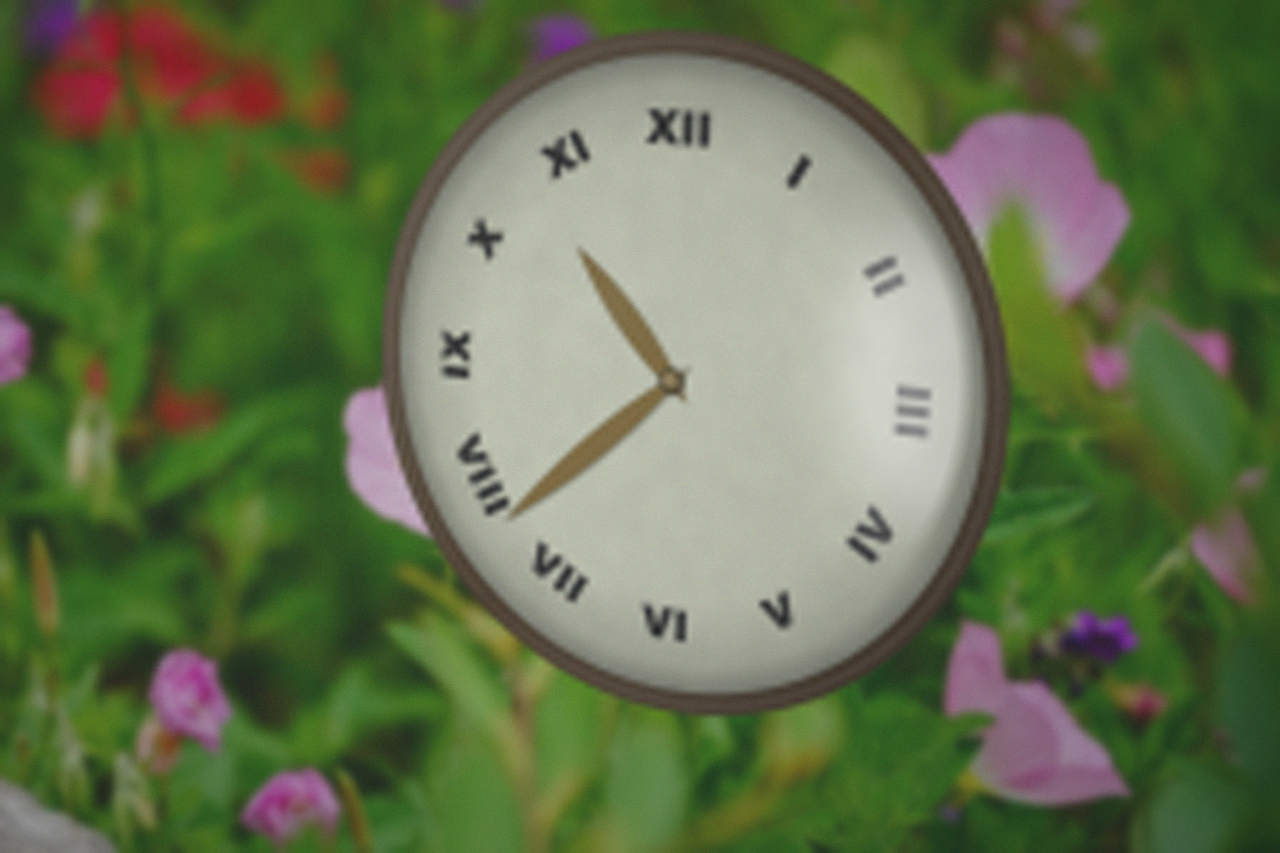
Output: **10:38**
